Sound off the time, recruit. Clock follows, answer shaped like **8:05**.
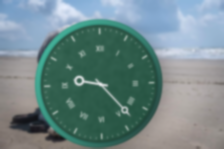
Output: **9:23**
